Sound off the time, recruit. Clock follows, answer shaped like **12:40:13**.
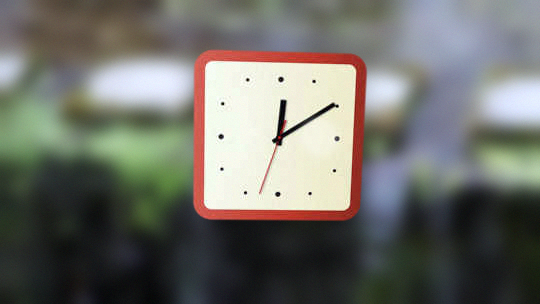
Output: **12:09:33**
